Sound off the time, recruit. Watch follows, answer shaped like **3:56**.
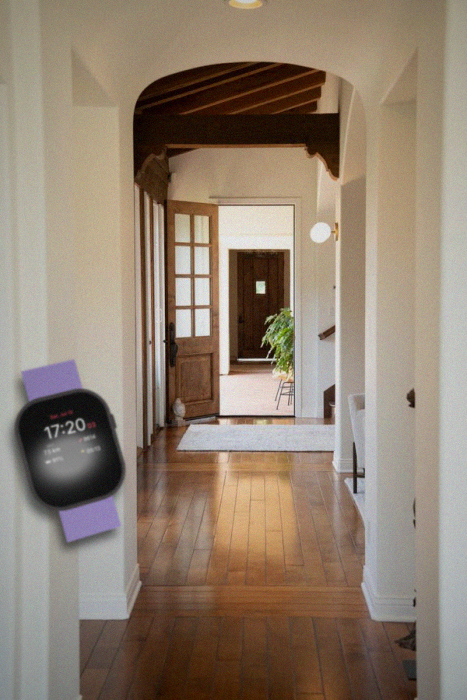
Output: **17:20**
